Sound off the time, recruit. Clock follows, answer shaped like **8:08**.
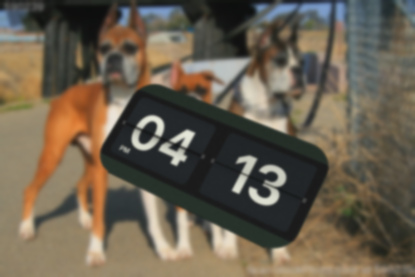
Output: **4:13**
